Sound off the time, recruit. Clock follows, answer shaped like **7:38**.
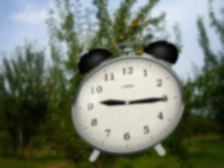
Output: **9:15**
